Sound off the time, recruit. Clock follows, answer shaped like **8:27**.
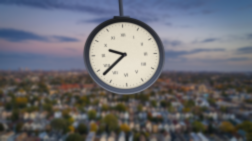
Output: **9:38**
